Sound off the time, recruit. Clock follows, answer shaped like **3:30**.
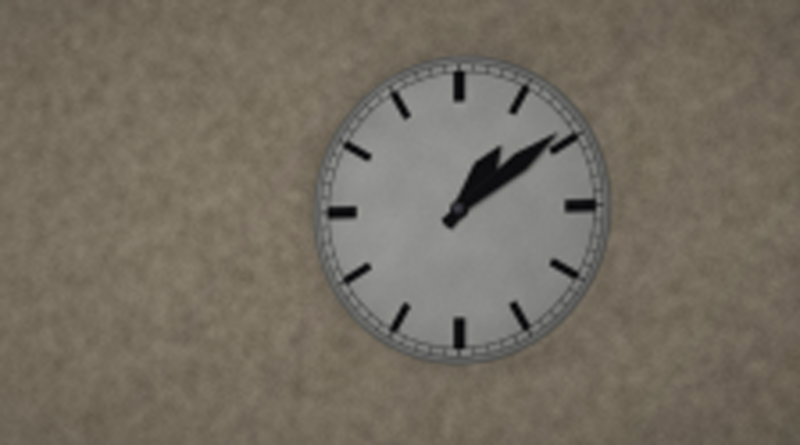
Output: **1:09**
